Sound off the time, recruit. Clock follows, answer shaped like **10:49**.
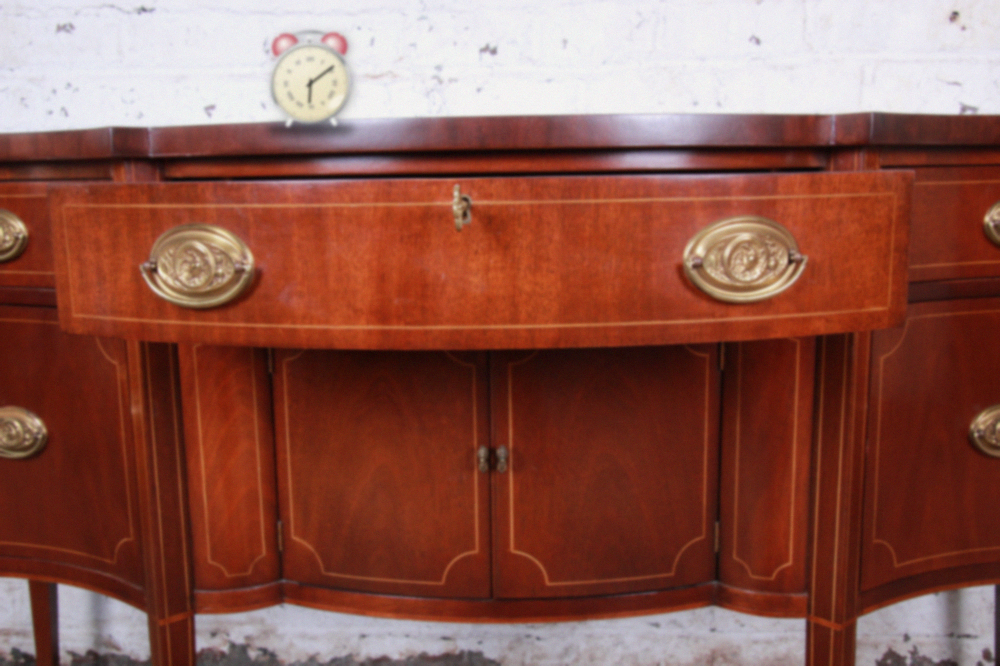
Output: **6:09**
